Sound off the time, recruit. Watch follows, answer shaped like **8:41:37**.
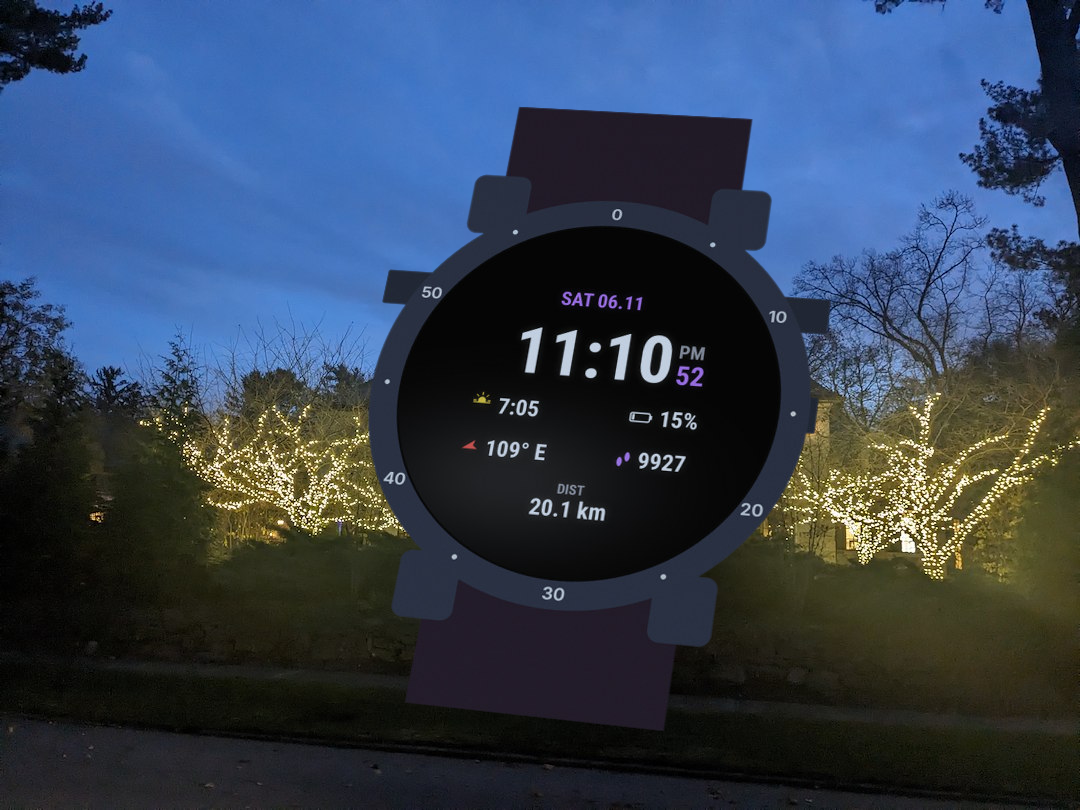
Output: **11:10:52**
